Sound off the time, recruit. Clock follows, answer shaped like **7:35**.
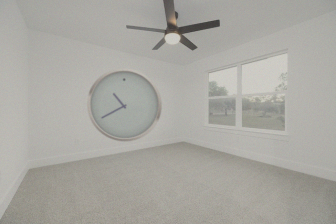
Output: **10:40**
